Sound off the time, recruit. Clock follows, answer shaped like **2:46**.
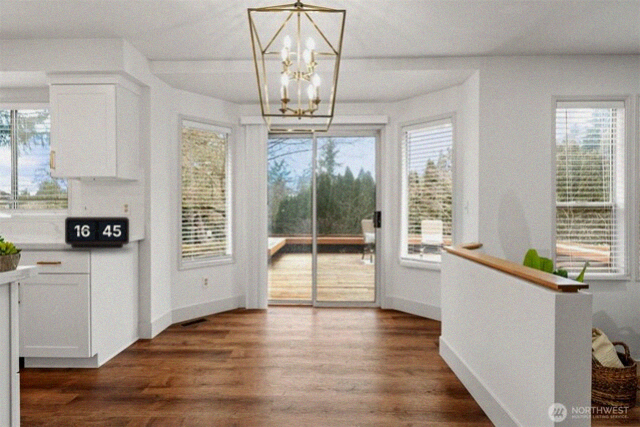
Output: **16:45**
